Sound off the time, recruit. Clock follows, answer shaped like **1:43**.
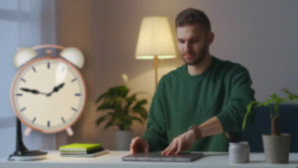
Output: **1:47**
